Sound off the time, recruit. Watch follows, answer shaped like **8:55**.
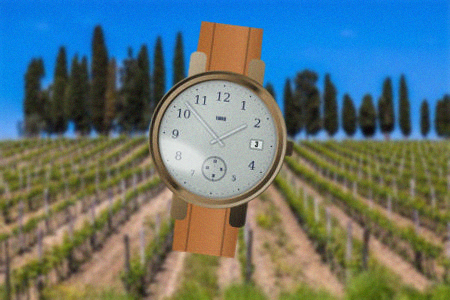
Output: **1:52**
